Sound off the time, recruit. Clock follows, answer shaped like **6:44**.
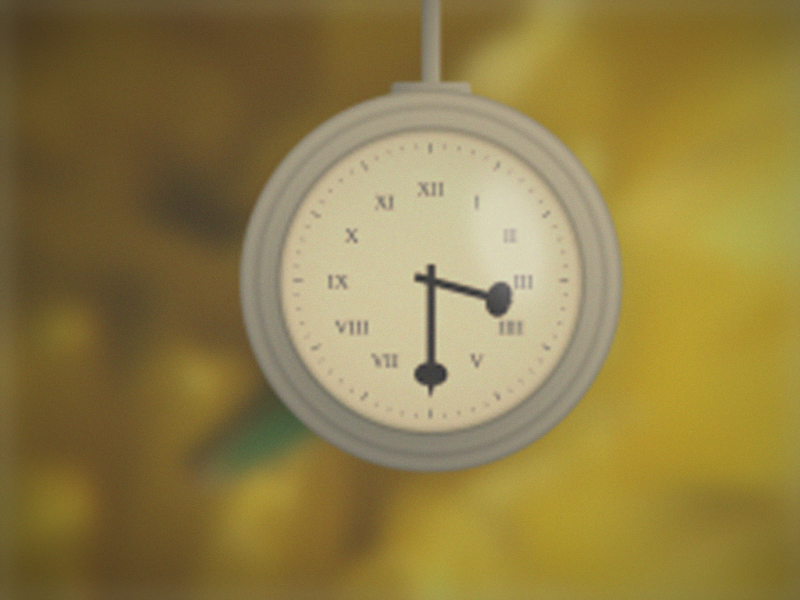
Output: **3:30**
